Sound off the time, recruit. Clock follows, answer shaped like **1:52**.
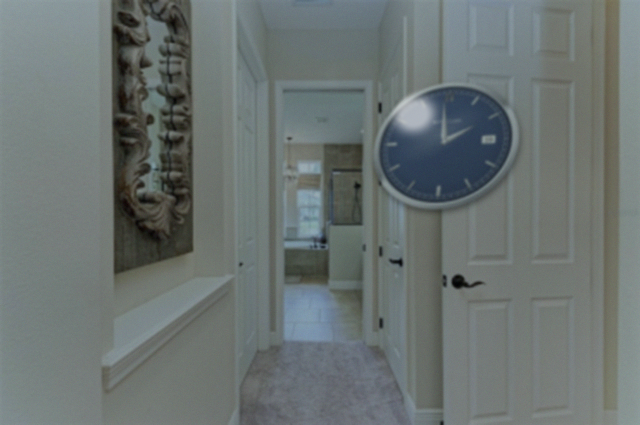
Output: **1:59**
